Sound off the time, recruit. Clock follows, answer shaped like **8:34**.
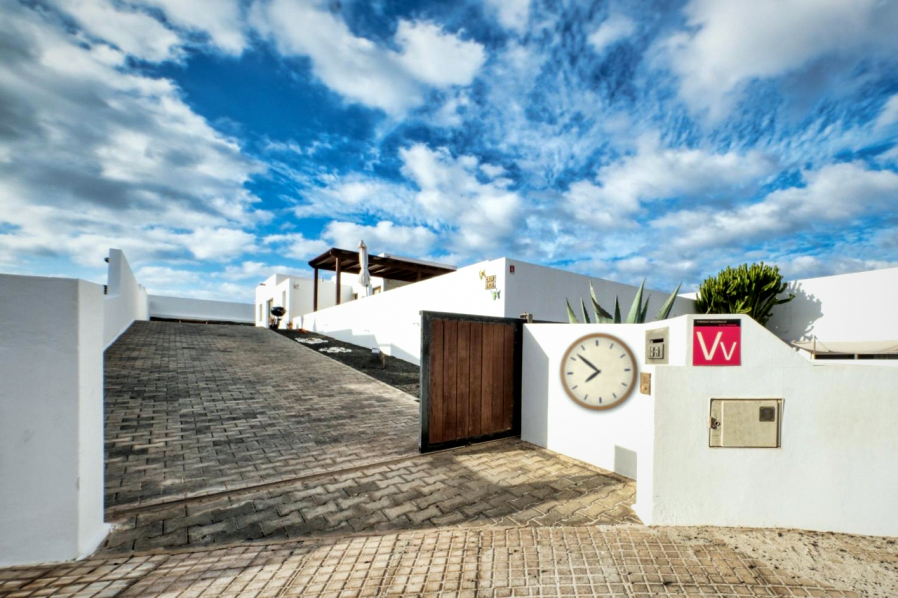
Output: **7:52**
